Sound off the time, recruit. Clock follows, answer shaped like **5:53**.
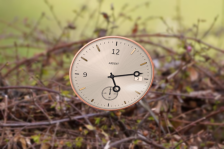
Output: **5:13**
